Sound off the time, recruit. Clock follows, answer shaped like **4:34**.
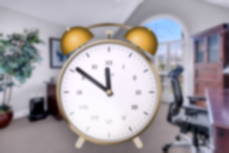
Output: **11:51**
